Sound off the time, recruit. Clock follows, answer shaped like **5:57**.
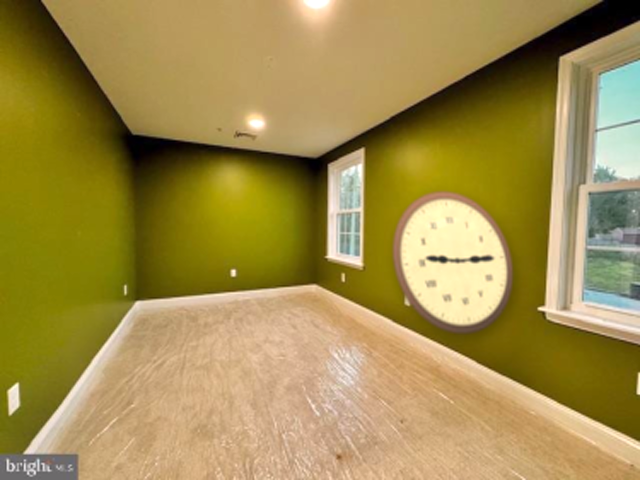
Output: **9:15**
